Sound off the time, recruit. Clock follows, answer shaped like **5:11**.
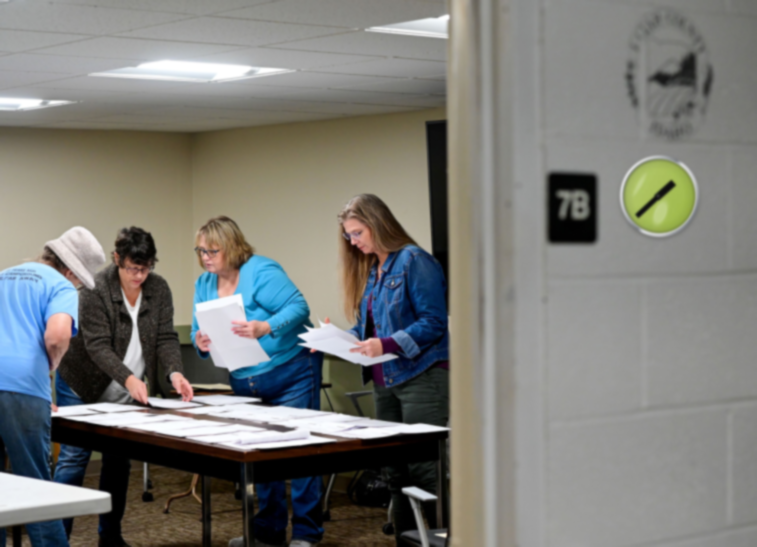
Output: **1:38**
